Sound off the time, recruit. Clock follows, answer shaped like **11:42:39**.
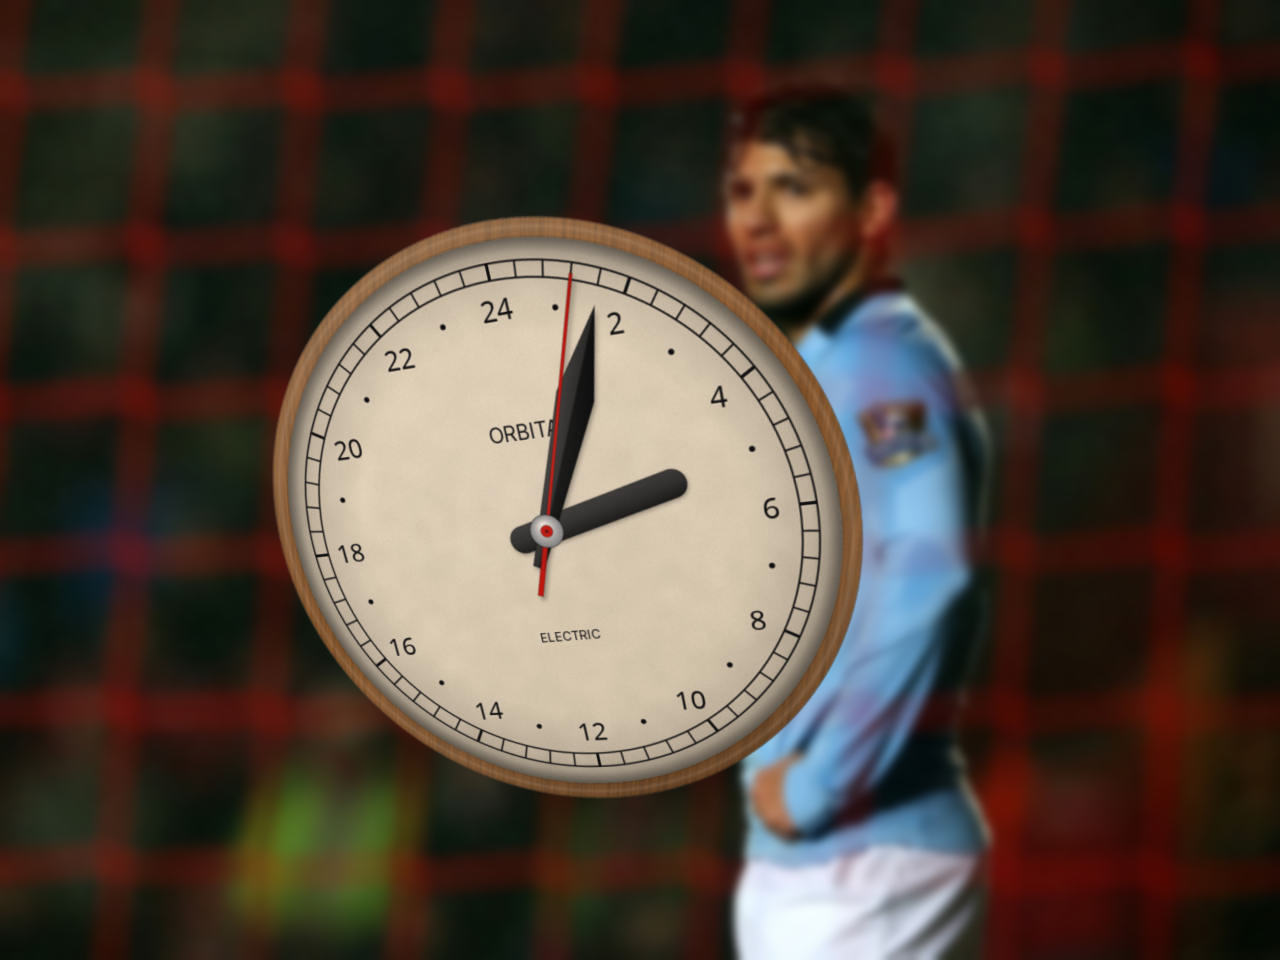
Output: **5:04:03**
